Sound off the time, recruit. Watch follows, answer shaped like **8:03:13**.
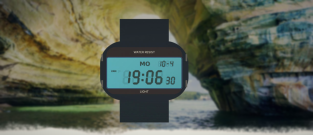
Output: **19:06:30**
